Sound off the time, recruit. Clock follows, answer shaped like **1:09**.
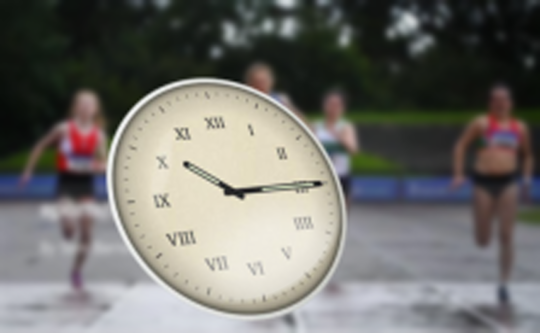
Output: **10:15**
